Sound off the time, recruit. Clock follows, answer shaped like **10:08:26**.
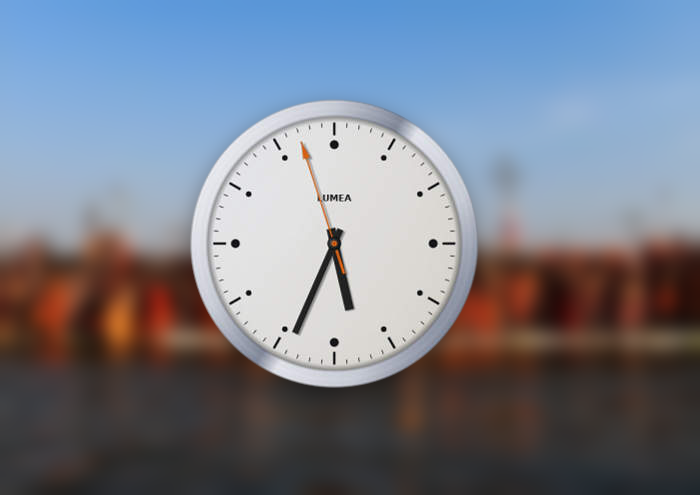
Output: **5:33:57**
